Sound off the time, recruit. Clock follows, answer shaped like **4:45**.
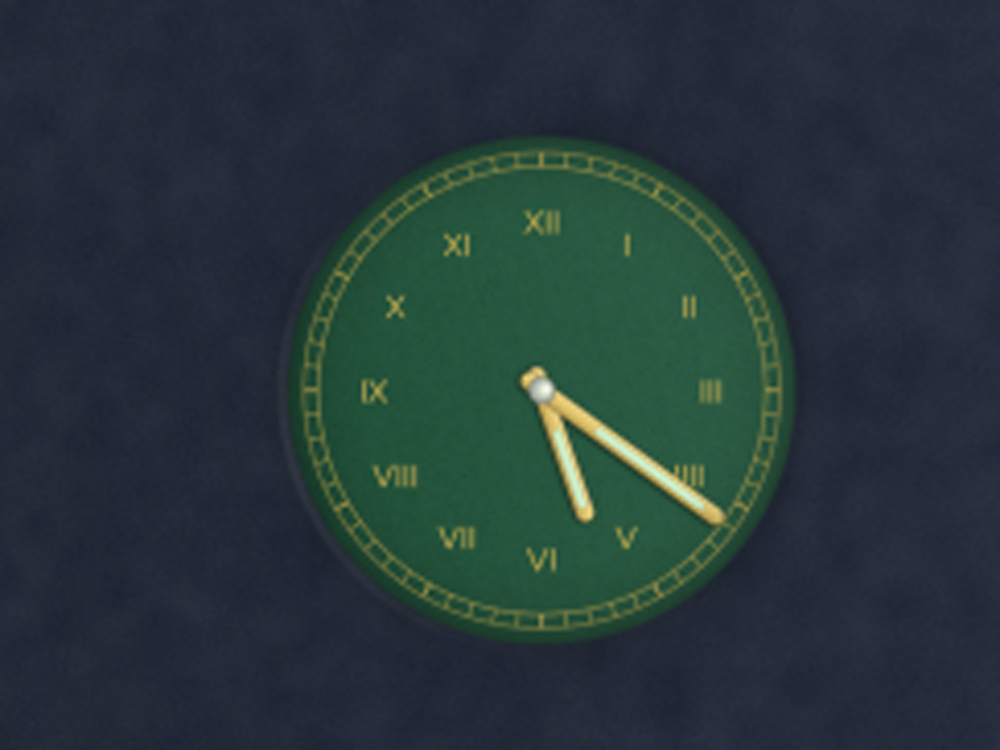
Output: **5:21**
